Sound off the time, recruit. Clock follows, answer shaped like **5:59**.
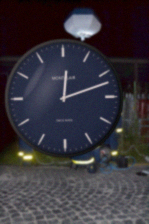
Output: **12:12**
